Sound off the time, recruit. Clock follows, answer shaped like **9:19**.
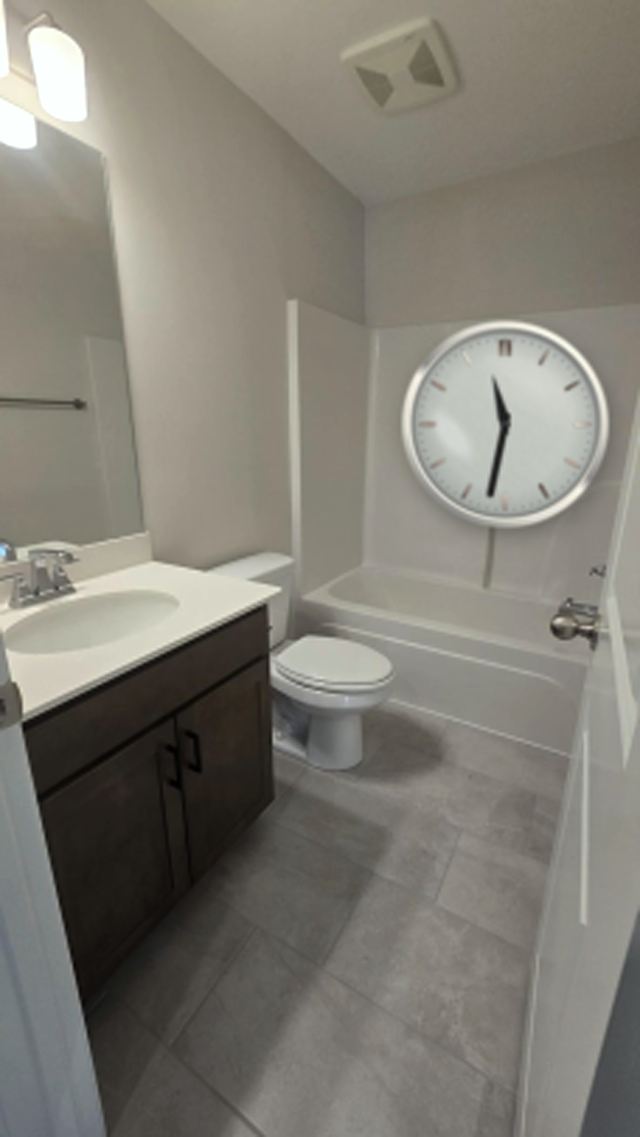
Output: **11:32**
